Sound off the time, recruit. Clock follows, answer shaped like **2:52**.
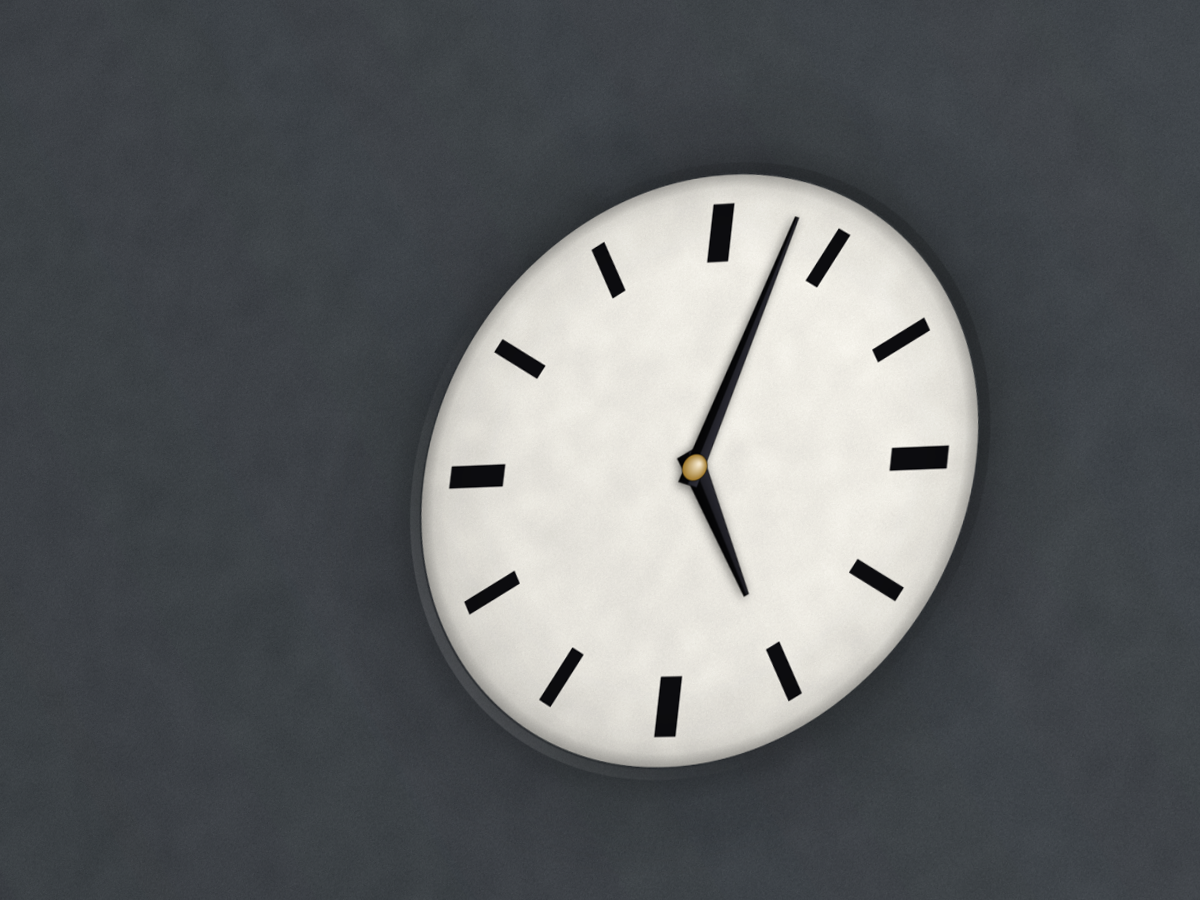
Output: **5:03**
